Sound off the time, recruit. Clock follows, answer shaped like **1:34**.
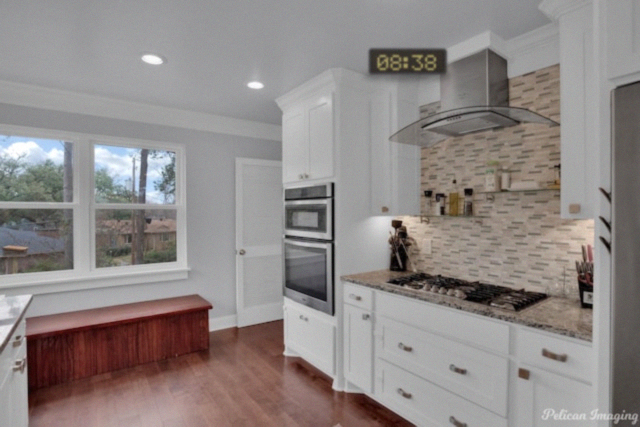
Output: **8:38**
